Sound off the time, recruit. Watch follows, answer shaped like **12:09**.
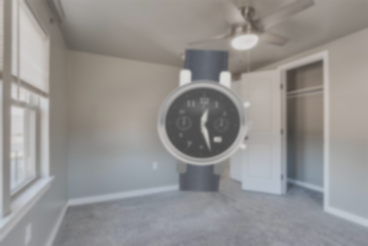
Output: **12:27**
